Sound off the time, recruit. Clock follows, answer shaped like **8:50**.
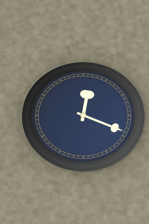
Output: **12:19**
